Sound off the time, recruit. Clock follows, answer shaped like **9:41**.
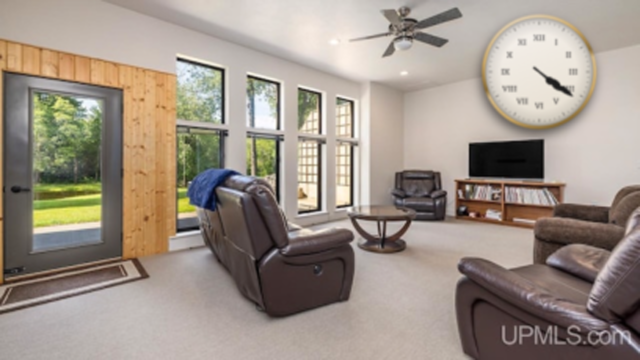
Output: **4:21**
